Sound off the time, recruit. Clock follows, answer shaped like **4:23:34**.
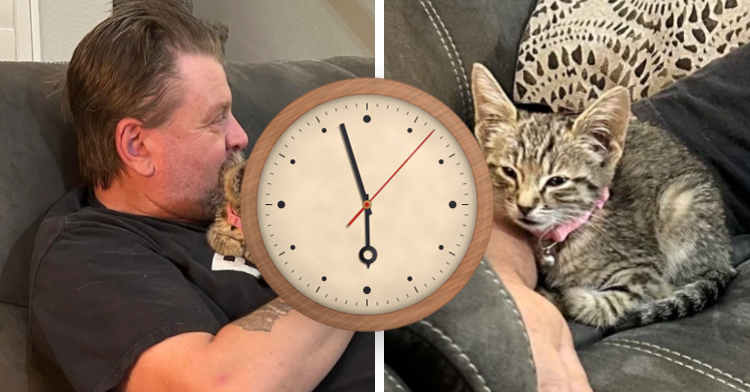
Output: **5:57:07**
